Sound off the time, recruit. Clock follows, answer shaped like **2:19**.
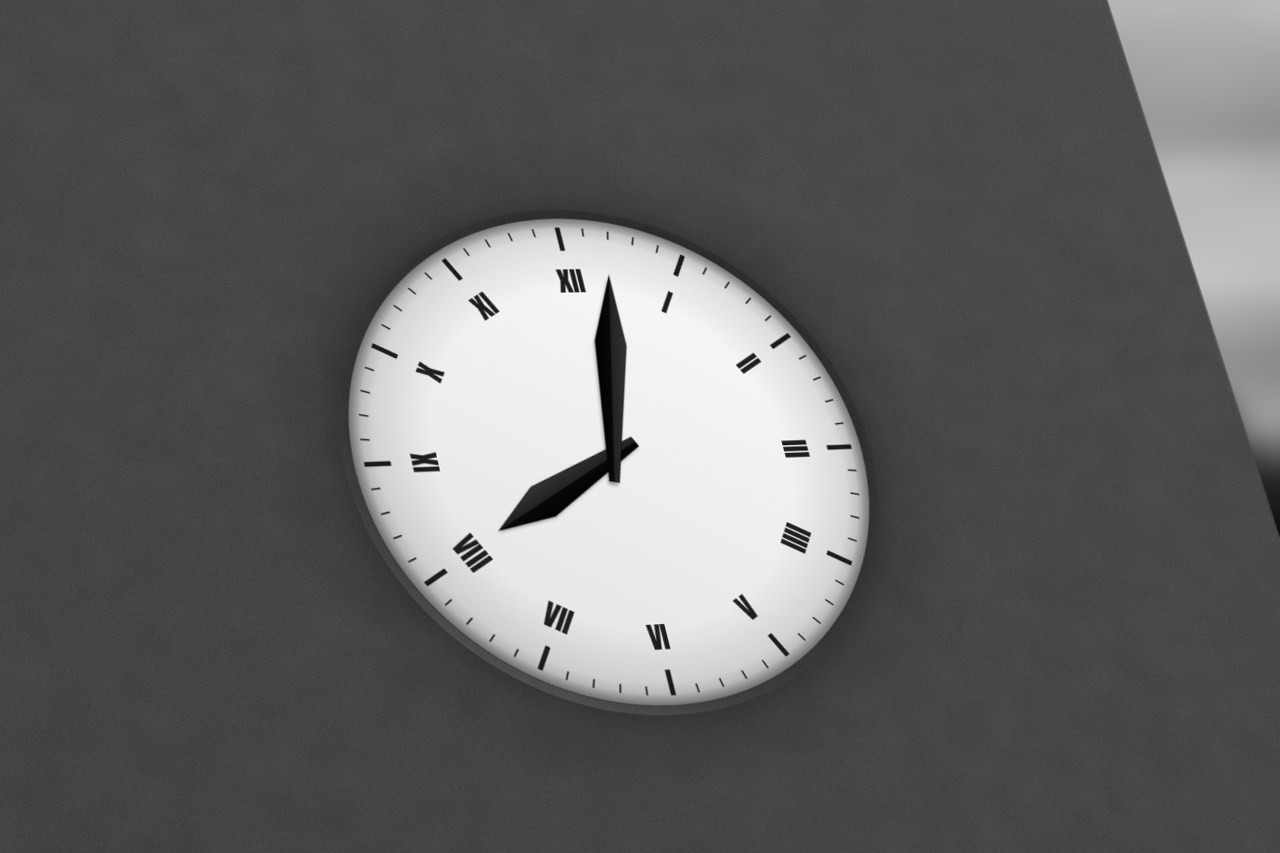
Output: **8:02**
